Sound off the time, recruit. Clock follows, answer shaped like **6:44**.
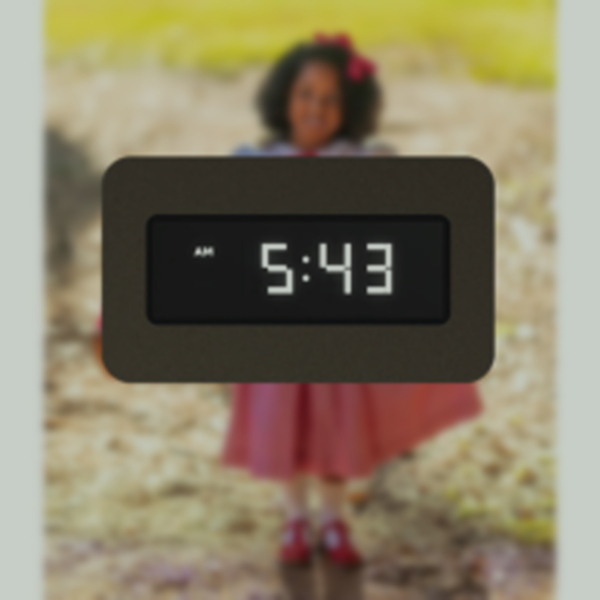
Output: **5:43**
